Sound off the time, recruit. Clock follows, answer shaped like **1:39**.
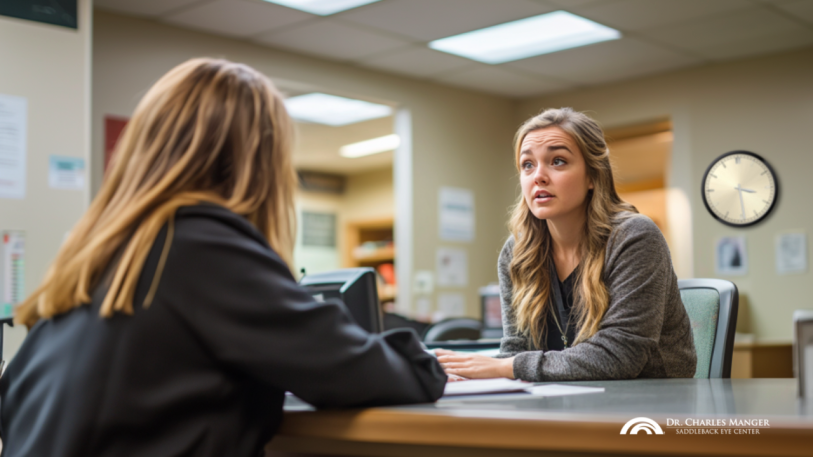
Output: **3:29**
